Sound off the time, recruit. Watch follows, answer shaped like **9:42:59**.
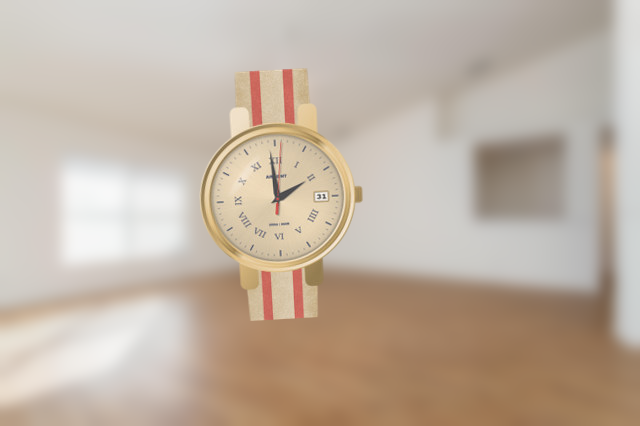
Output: **1:59:01**
